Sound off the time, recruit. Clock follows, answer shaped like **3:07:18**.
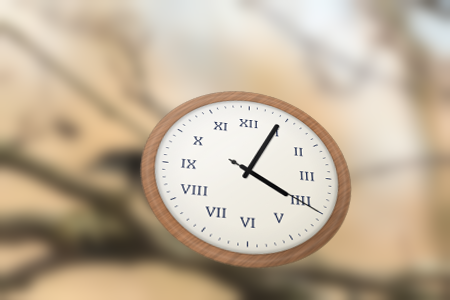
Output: **4:04:20**
